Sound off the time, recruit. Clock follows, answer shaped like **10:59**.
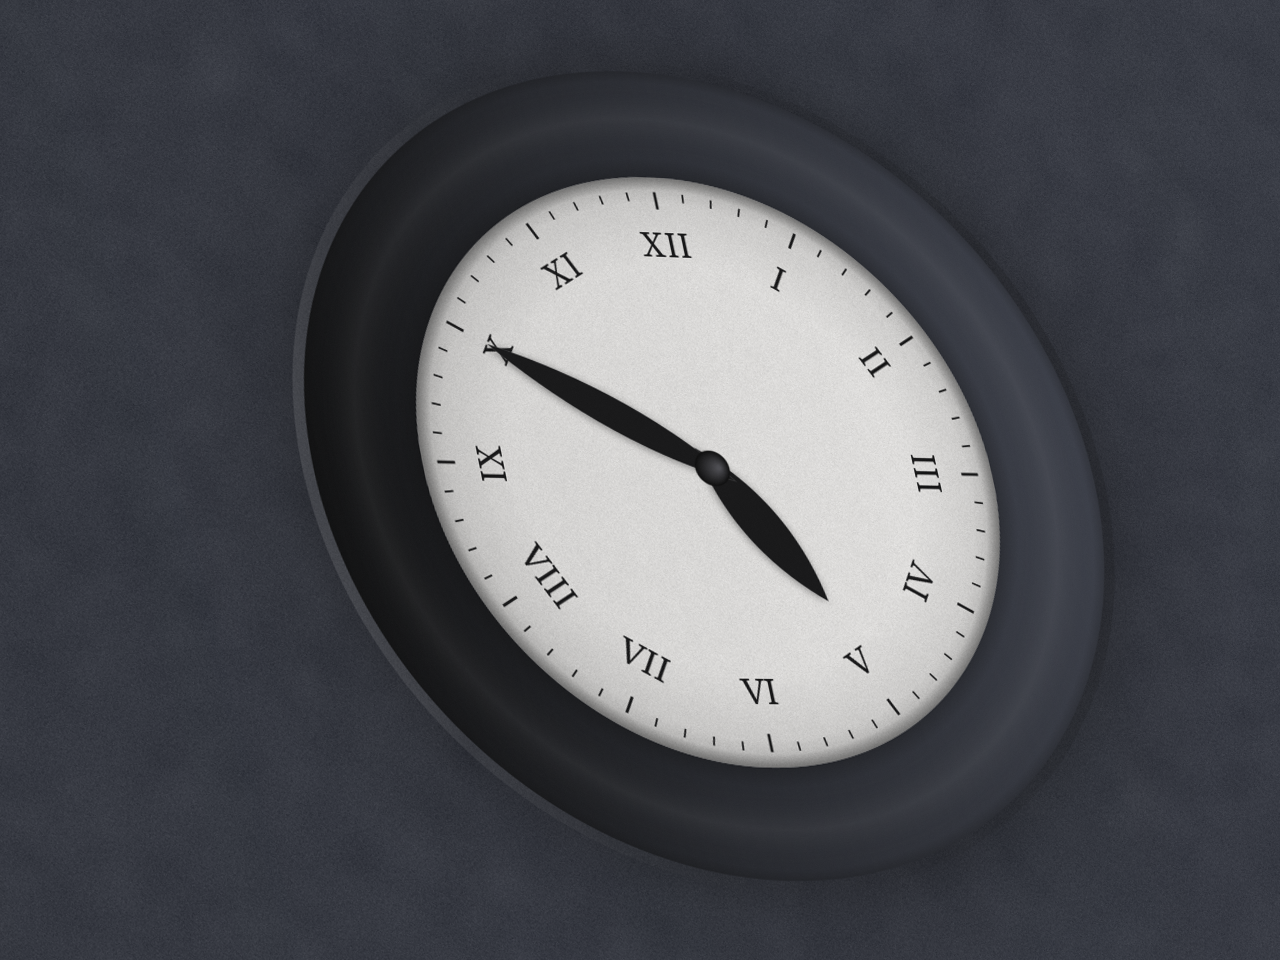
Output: **4:50**
